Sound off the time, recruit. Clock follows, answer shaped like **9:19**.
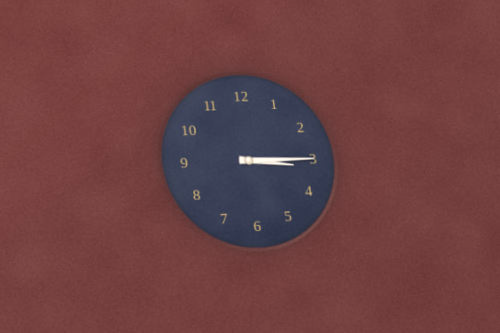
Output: **3:15**
